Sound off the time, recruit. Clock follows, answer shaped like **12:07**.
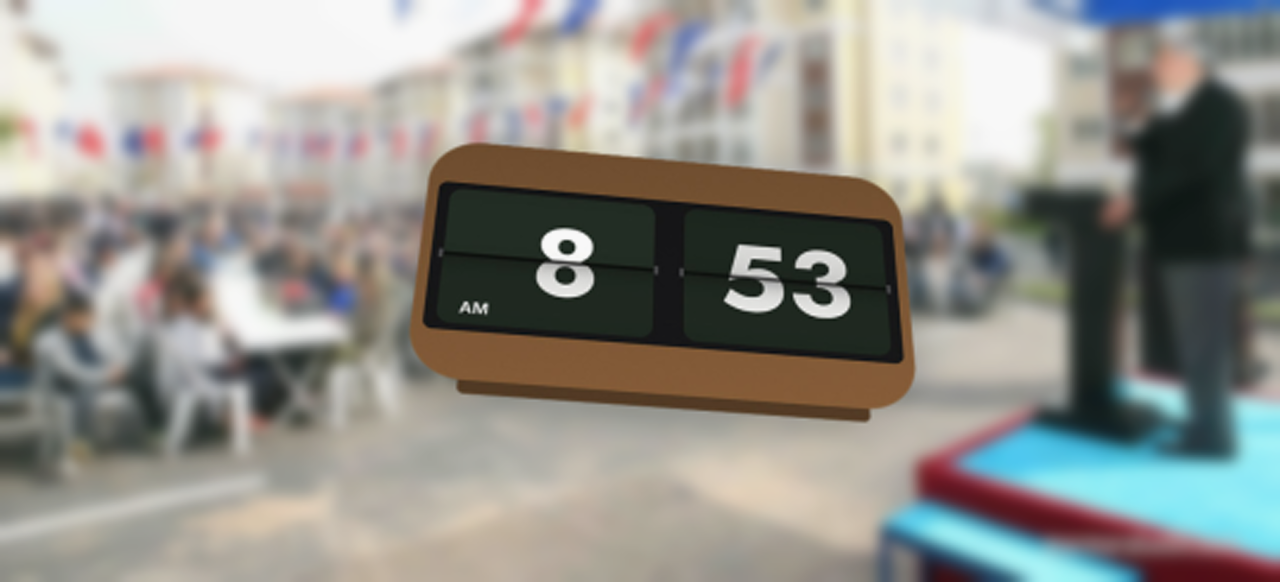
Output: **8:53**
